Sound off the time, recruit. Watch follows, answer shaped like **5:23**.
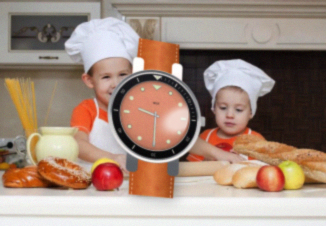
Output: **9:30**
